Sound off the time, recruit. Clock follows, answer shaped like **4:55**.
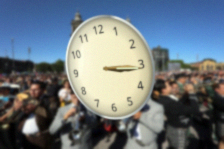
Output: **3:16**
